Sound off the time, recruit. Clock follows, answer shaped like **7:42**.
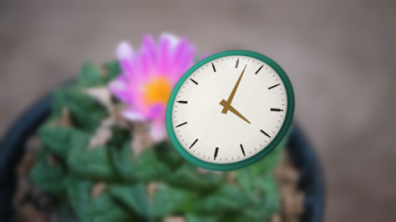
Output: **4:02**
